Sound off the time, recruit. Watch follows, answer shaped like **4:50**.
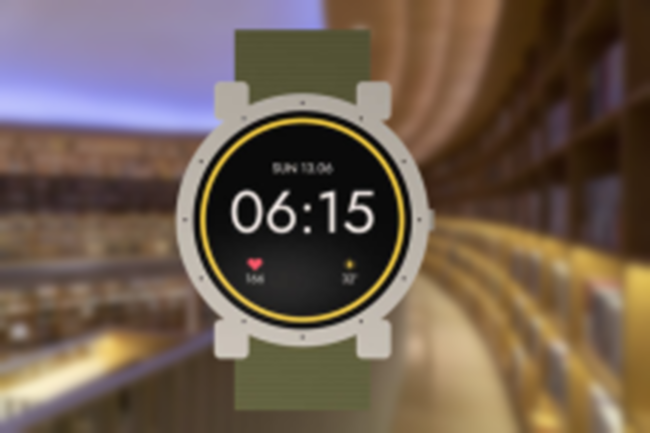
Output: **6:15**
